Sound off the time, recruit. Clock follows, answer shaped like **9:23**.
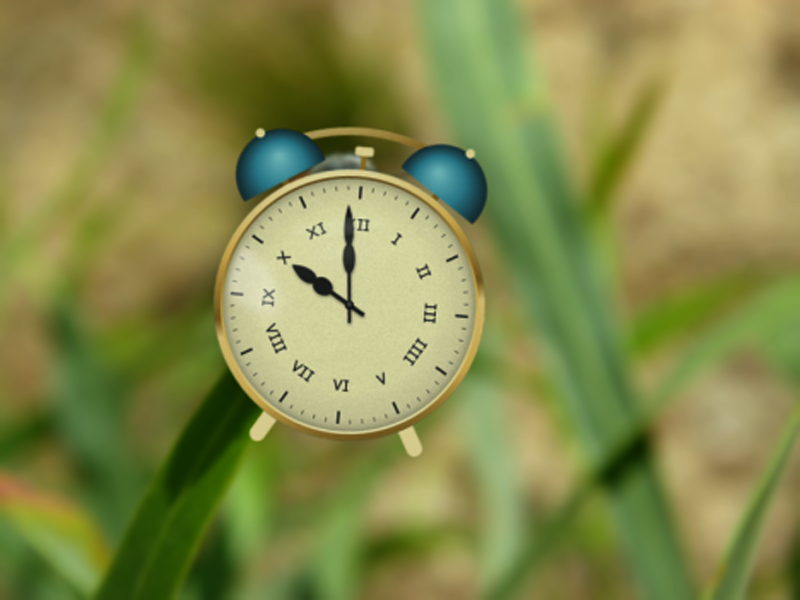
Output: **9:59**
